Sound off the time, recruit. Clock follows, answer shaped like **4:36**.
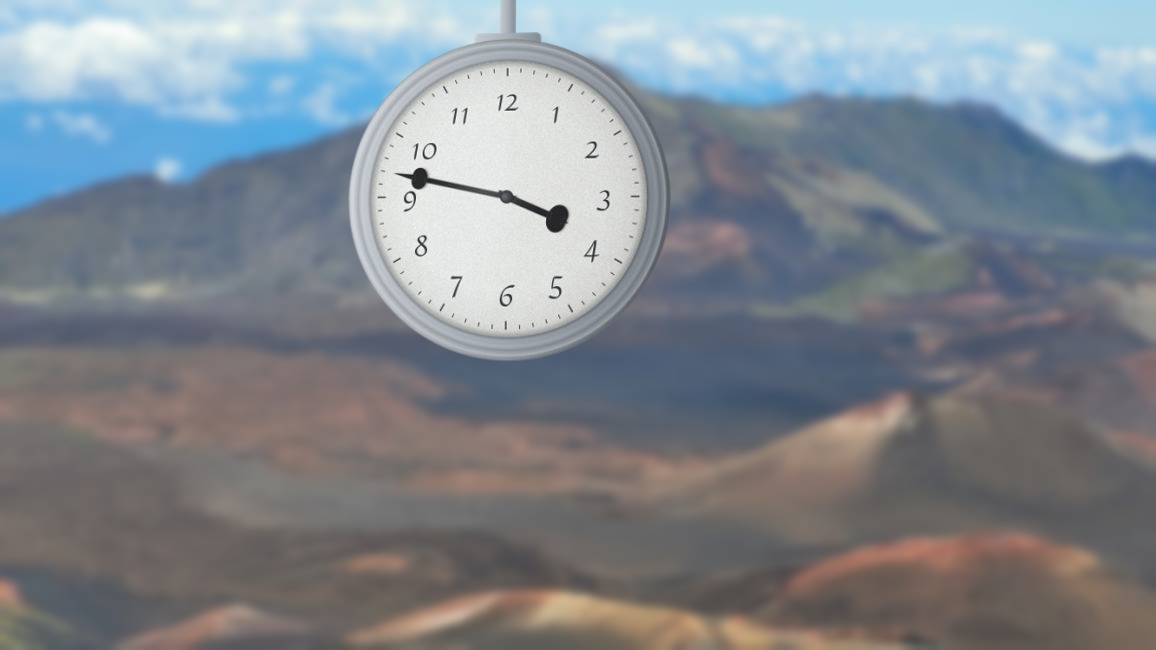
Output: **3:47**
